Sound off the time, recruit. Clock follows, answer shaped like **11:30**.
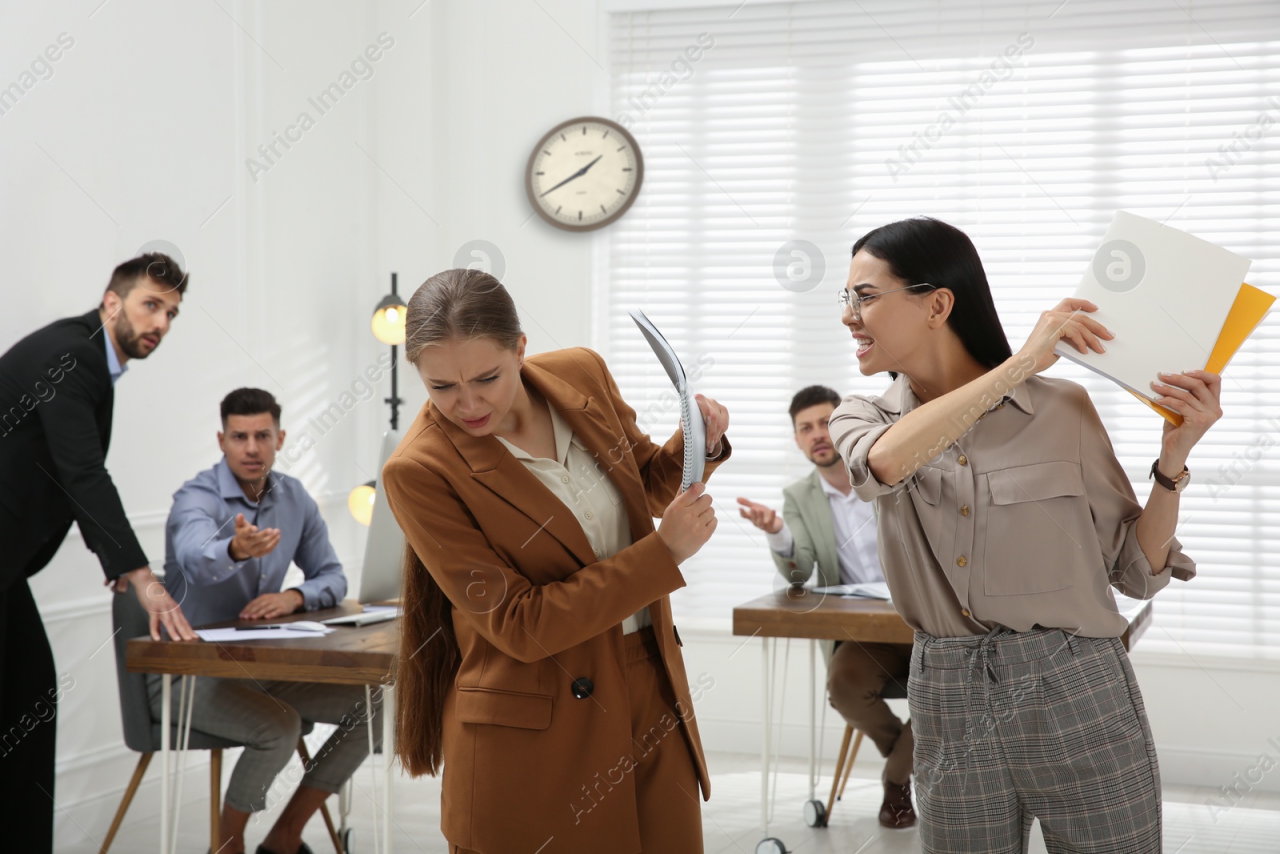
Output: **1:40**
